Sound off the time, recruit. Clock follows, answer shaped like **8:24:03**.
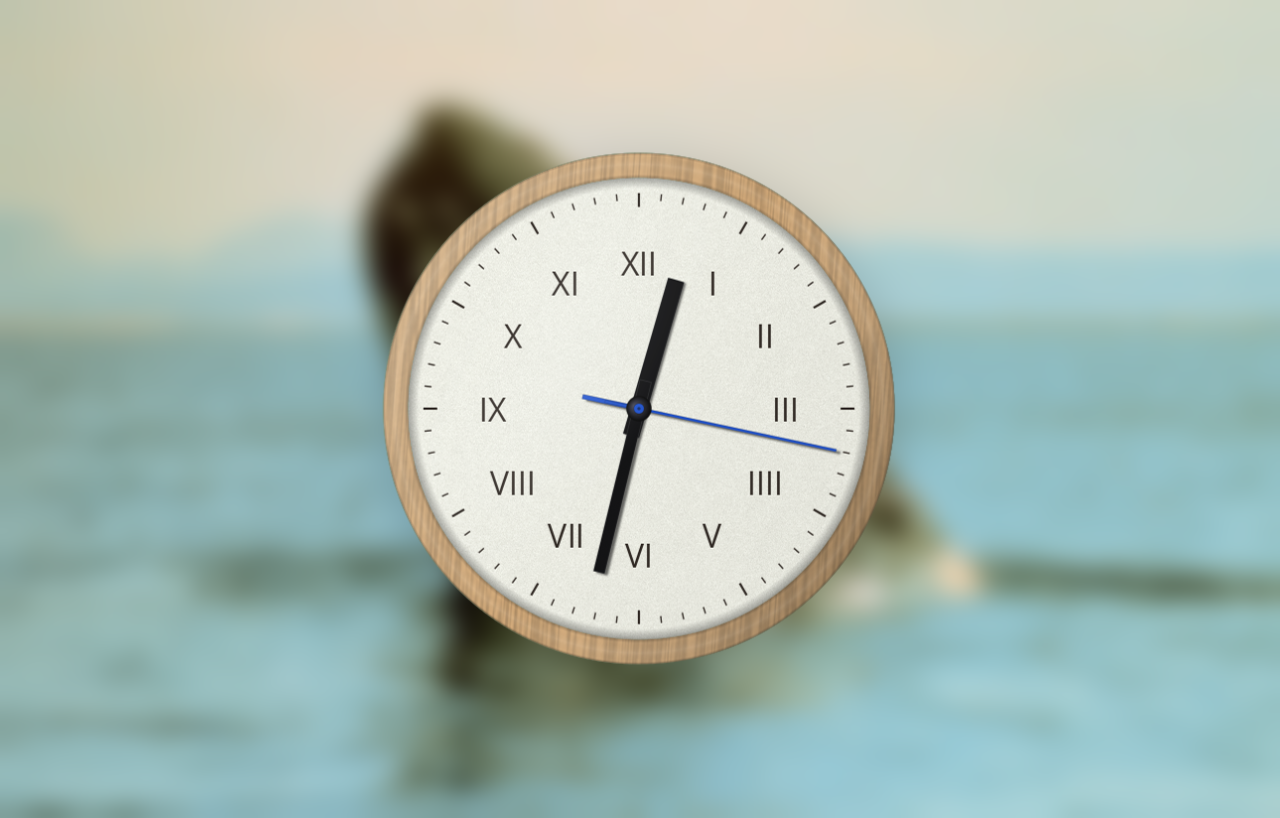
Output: **12:32:17**
